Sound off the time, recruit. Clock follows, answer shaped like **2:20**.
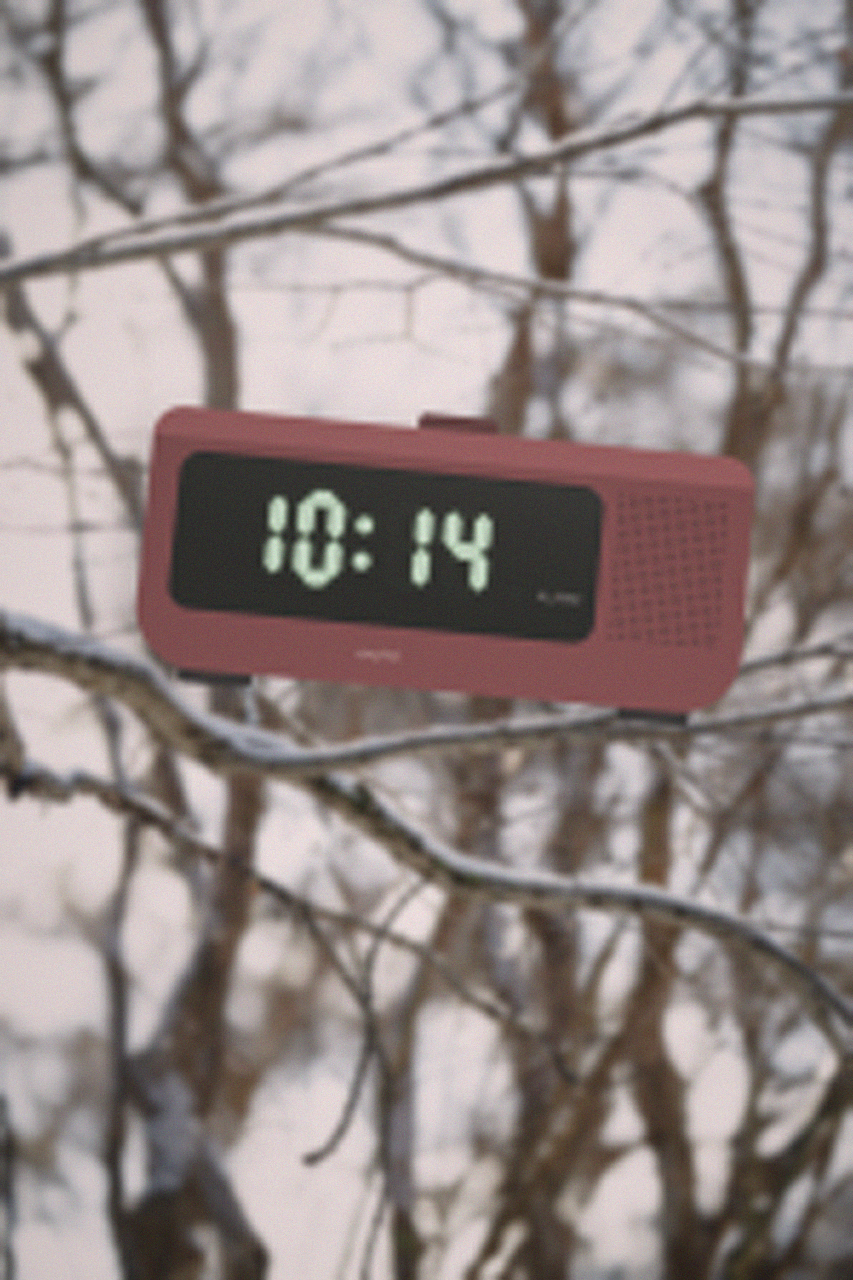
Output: **10:14**
